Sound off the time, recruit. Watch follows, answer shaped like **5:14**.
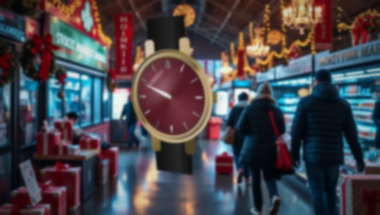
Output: **9:49**
